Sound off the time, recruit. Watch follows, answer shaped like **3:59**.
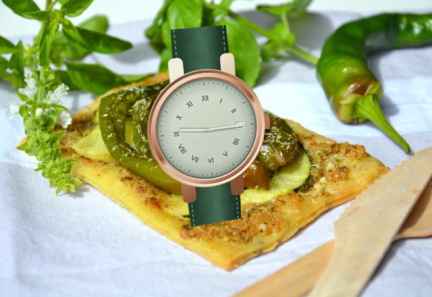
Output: **9:15**
